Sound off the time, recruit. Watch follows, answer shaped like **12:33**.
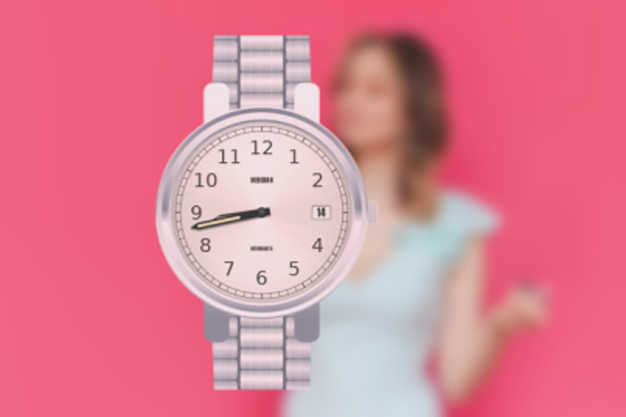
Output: **8:43**
